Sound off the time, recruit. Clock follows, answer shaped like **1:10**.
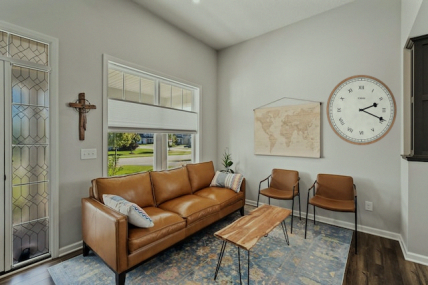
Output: **2:19**
